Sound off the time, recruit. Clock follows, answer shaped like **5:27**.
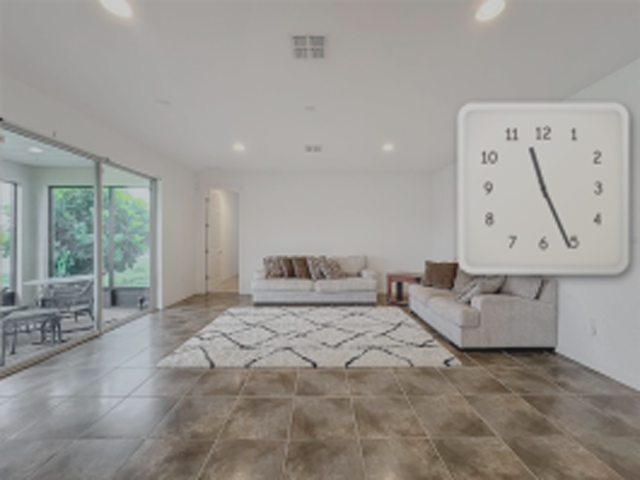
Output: **11:26**
